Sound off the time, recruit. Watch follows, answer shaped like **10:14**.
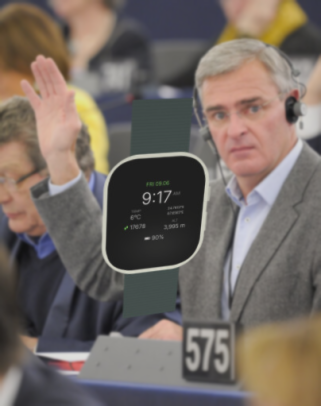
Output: **9:17**
